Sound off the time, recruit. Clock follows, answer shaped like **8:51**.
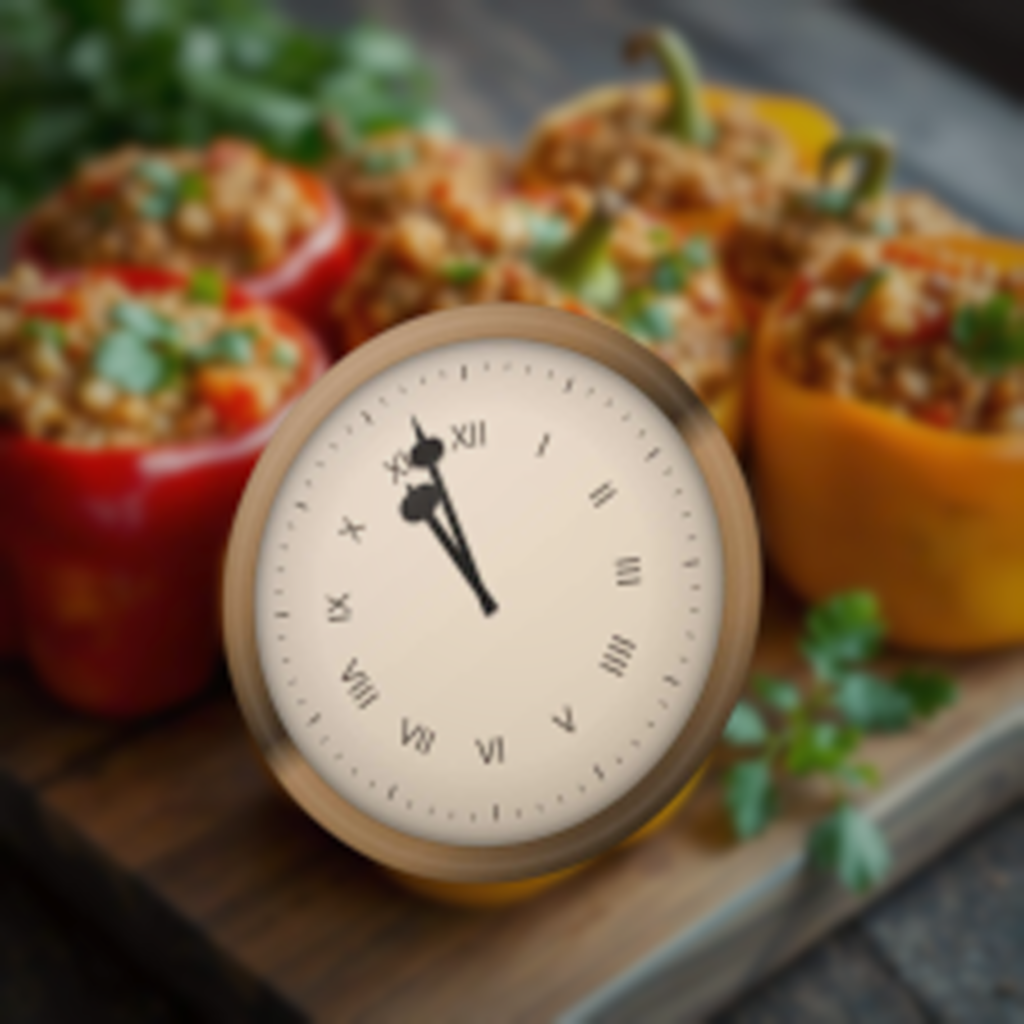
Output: **10:57**
